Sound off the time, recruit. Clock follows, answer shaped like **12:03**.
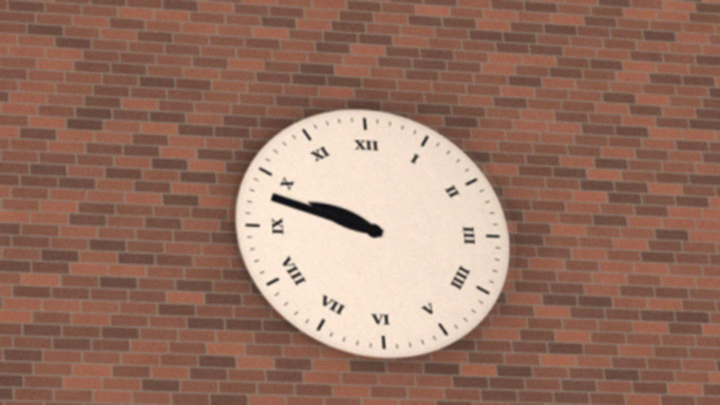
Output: **9:48**
